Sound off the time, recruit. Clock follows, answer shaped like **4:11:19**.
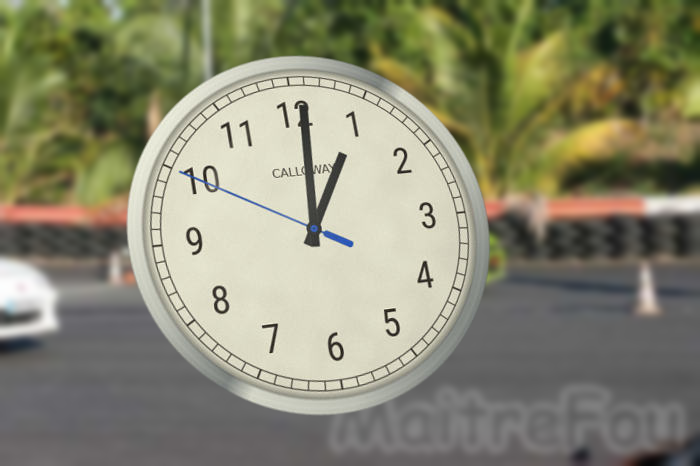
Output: **1:00:50**
